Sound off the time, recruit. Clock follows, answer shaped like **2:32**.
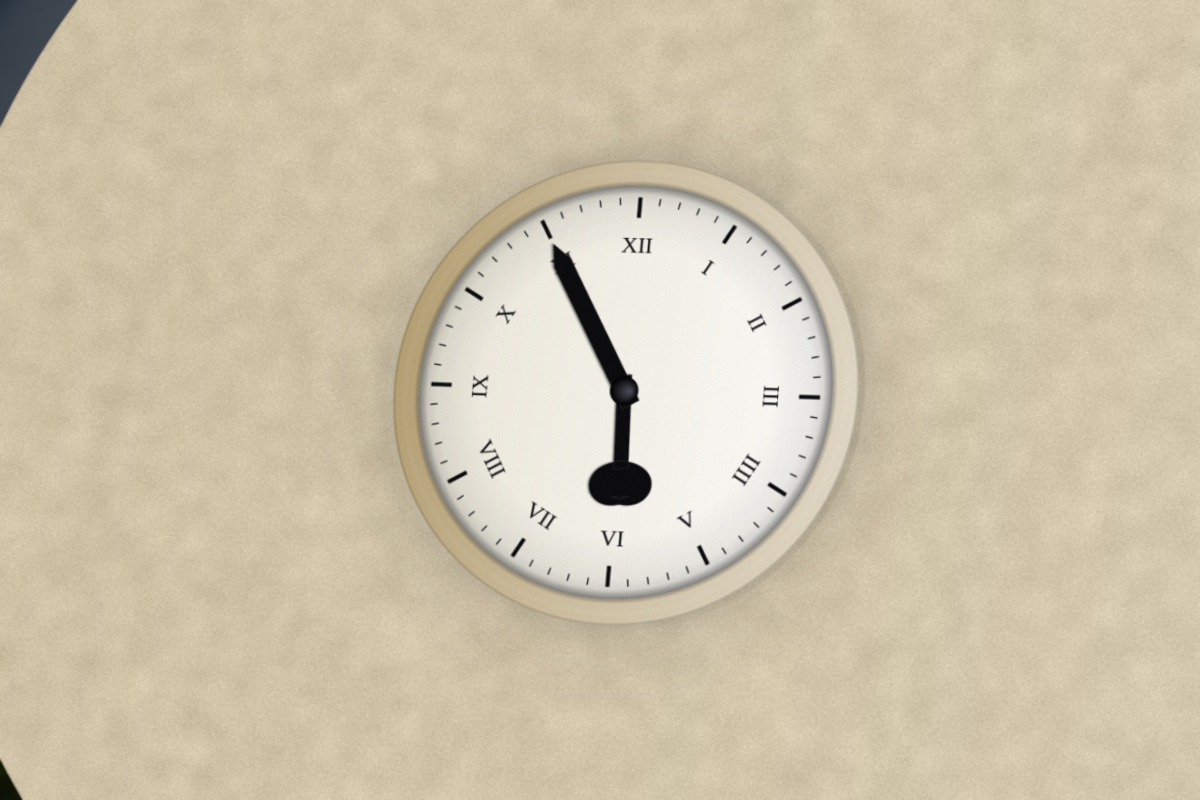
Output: **5:55**
